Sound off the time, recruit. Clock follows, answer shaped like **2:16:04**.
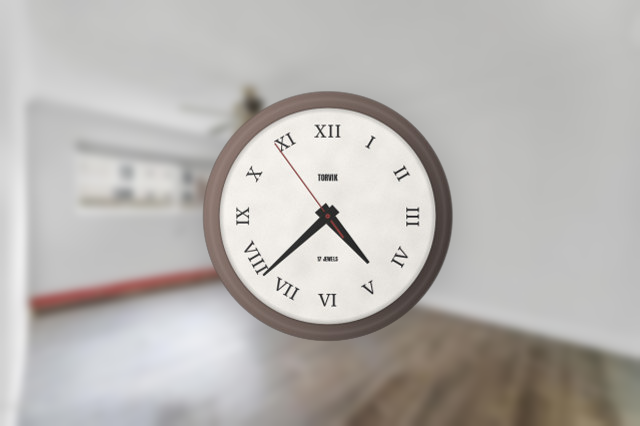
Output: **4:37:54**
